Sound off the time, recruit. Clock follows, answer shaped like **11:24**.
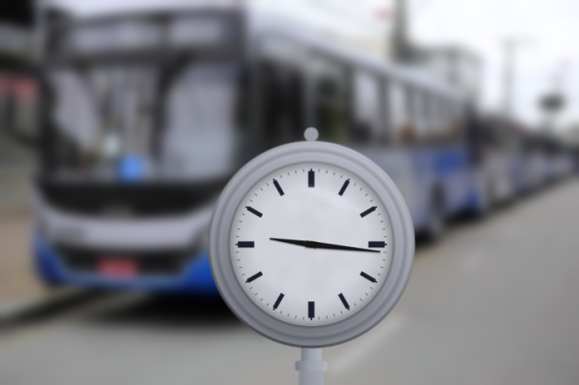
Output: **9:16**
